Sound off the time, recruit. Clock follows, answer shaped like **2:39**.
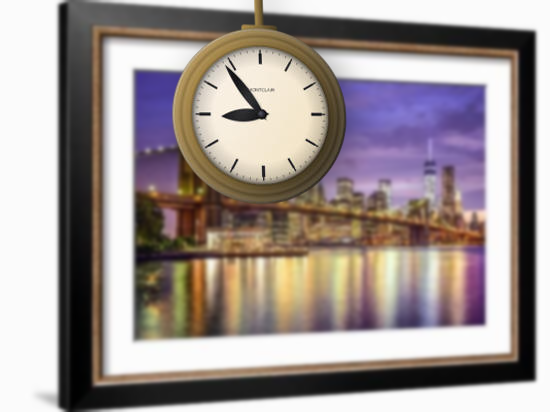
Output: **8:54**
